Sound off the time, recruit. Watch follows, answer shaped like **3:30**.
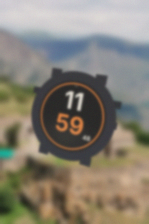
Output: **11:59**
